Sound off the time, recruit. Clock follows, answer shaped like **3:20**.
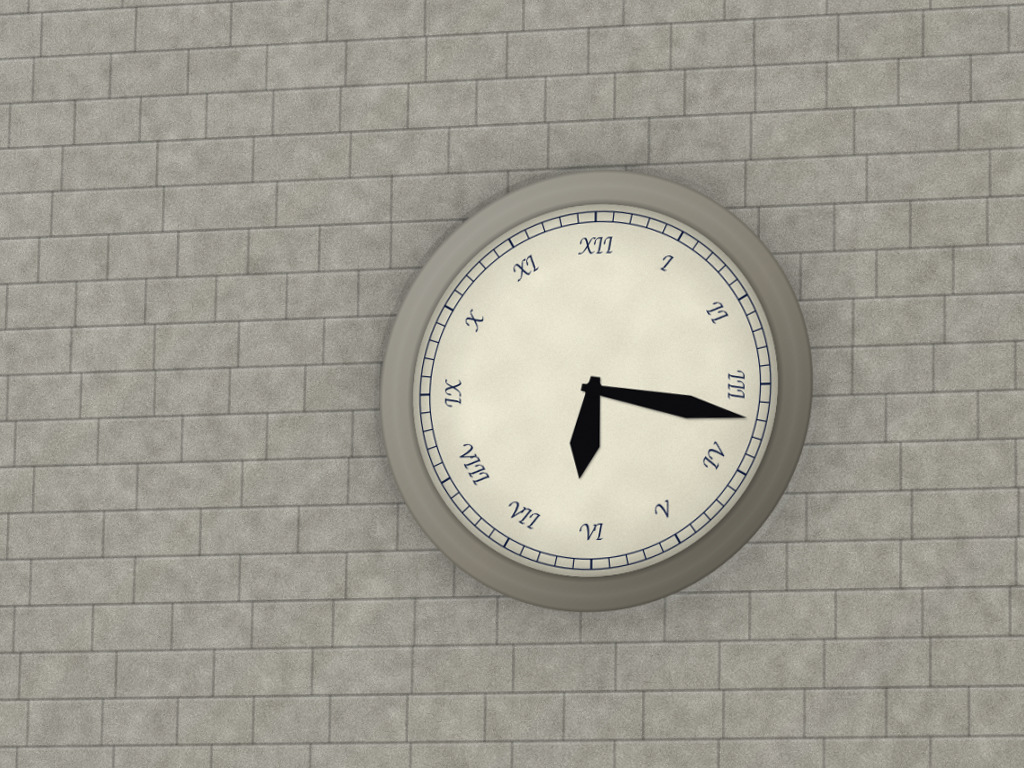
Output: **6:17**
